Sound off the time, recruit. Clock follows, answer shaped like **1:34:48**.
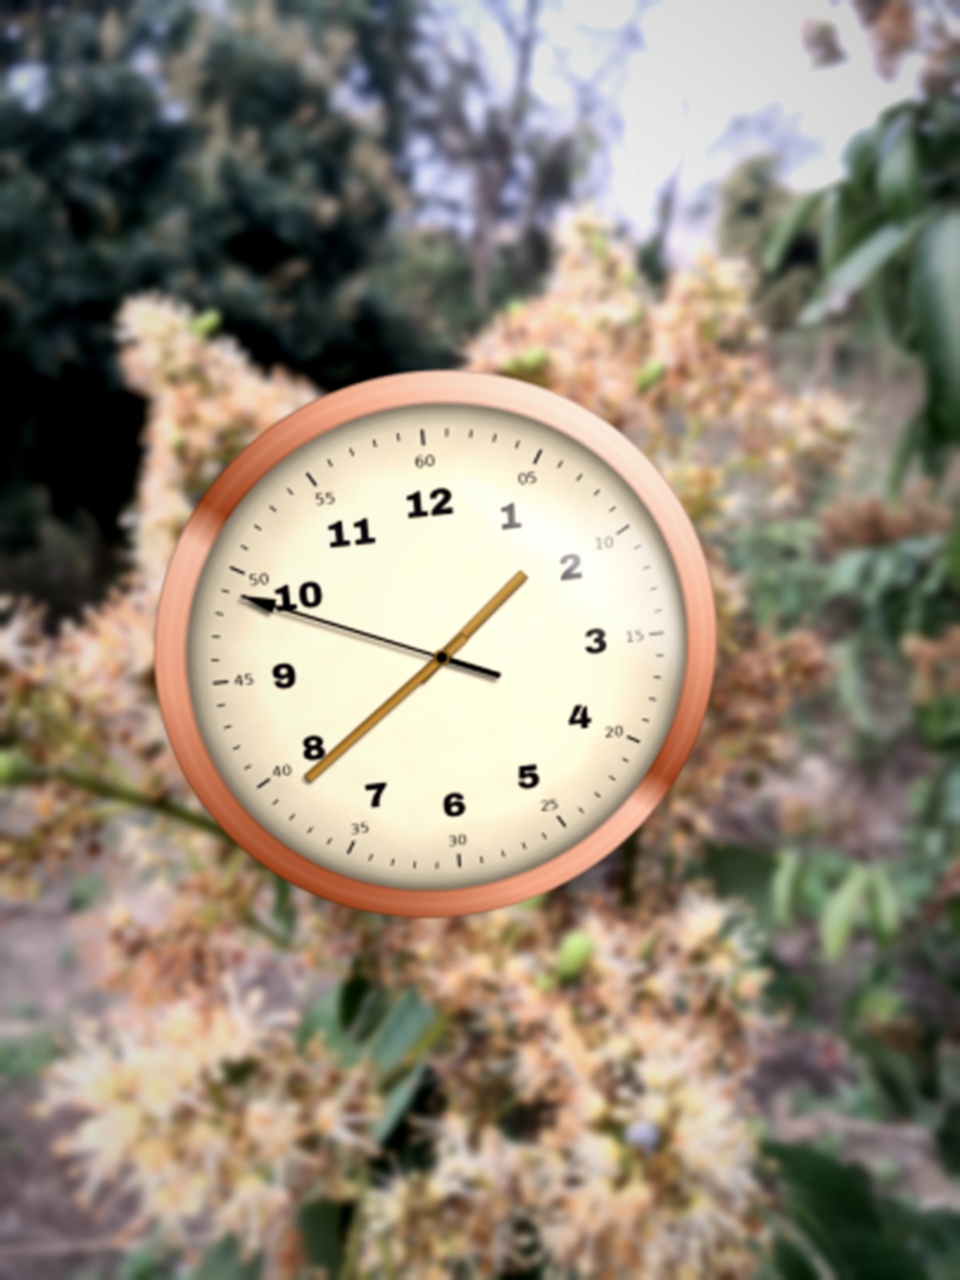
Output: **1:38:49**
